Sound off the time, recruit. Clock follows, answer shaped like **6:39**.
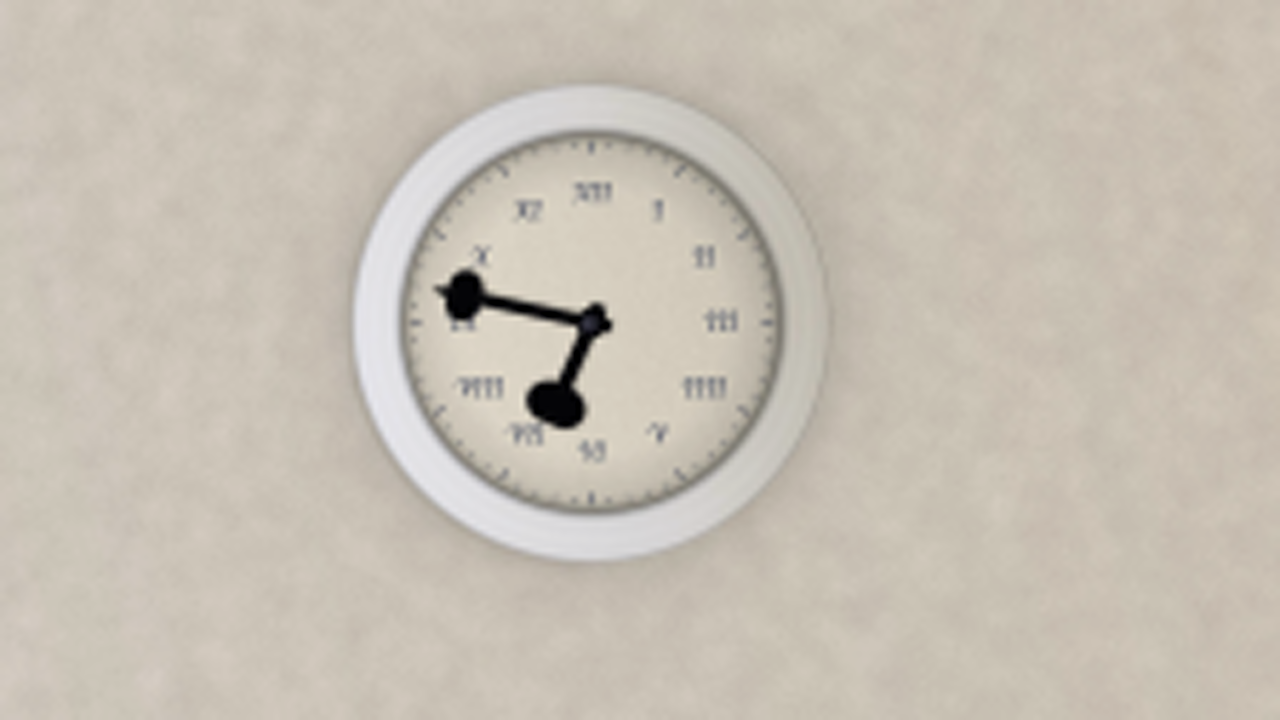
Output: **6:47**
